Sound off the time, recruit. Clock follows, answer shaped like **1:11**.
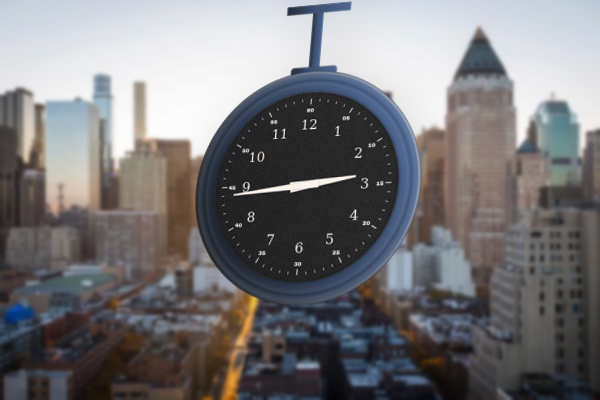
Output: **2:44**
